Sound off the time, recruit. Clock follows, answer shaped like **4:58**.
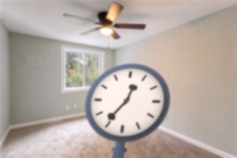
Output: **12:36**
